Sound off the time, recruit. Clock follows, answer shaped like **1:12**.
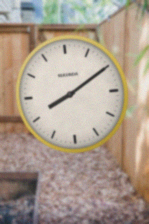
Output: **8:10**
